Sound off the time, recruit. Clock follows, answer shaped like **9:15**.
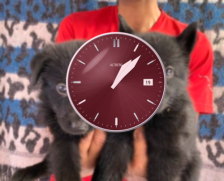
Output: **1:07**
